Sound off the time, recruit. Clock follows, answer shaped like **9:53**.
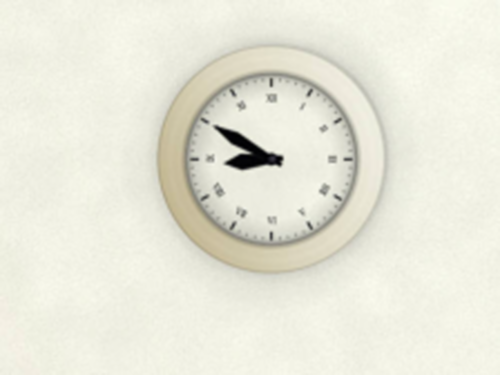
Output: **8:50**
